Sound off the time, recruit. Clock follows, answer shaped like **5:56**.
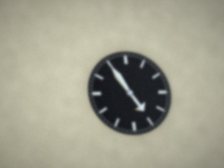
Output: **4:55**
